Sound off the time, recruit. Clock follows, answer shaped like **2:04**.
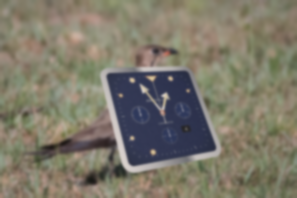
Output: **12:56**
